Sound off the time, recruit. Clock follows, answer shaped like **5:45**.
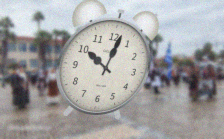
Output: **10:02**
